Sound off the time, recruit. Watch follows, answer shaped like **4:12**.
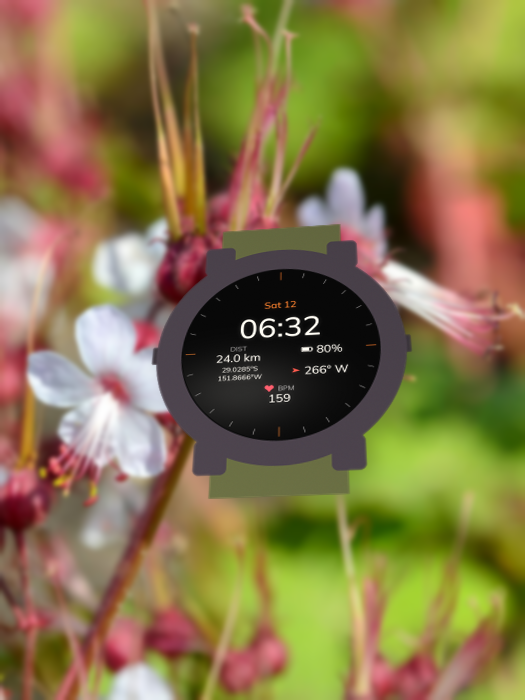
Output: **6:32**
